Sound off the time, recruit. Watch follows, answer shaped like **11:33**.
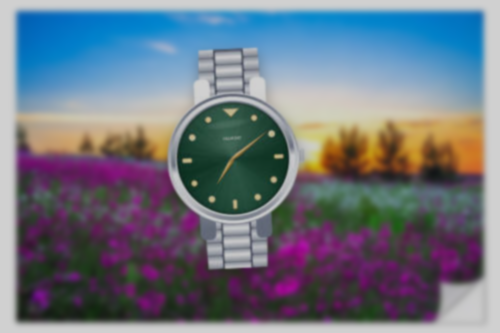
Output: **7:09**
